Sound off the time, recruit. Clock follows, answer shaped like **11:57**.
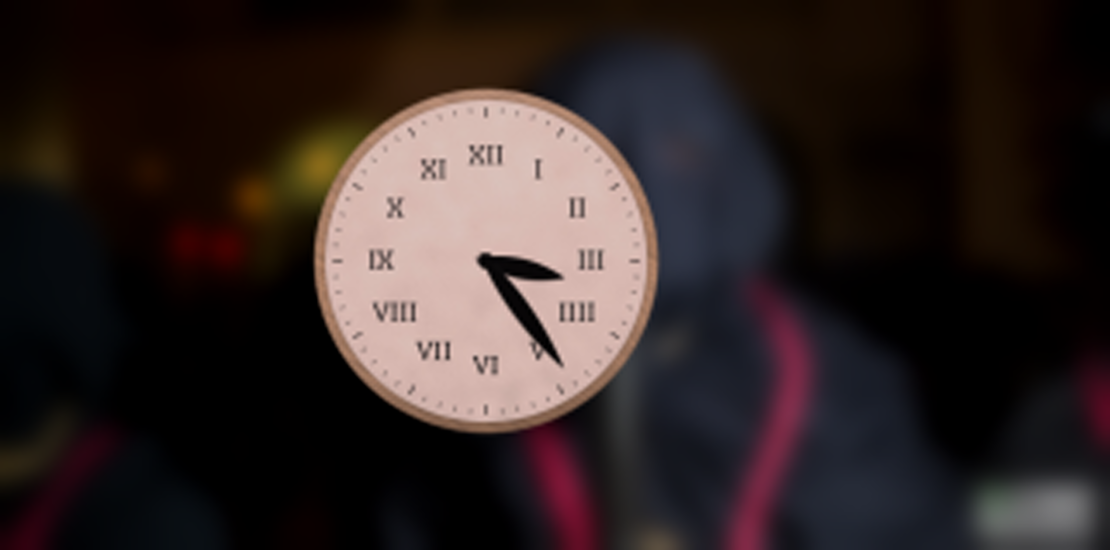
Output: **3:24**
